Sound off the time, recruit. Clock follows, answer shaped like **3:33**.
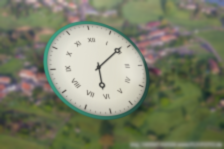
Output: **6:09**
